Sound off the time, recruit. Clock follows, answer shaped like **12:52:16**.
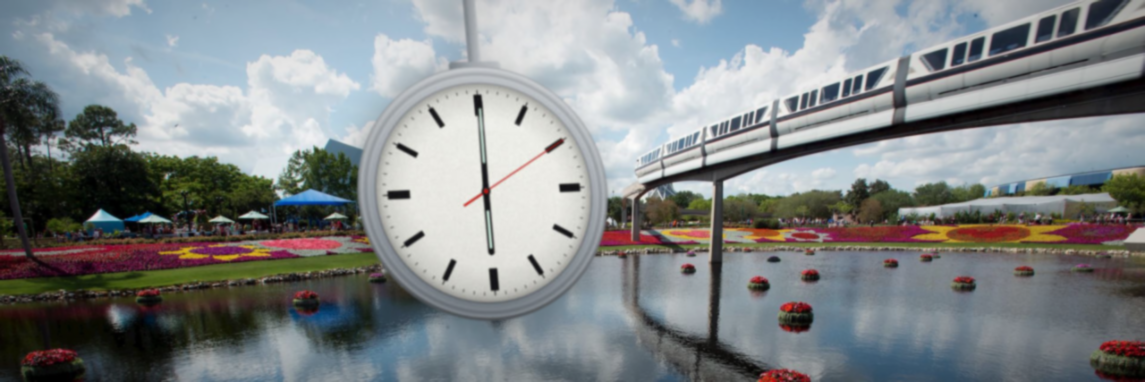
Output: **6:00:10**
